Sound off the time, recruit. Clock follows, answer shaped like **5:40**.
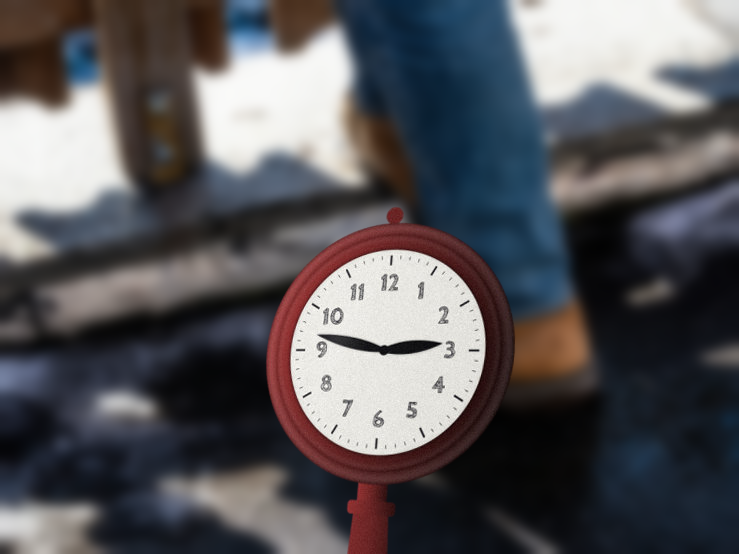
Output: **2:47**
